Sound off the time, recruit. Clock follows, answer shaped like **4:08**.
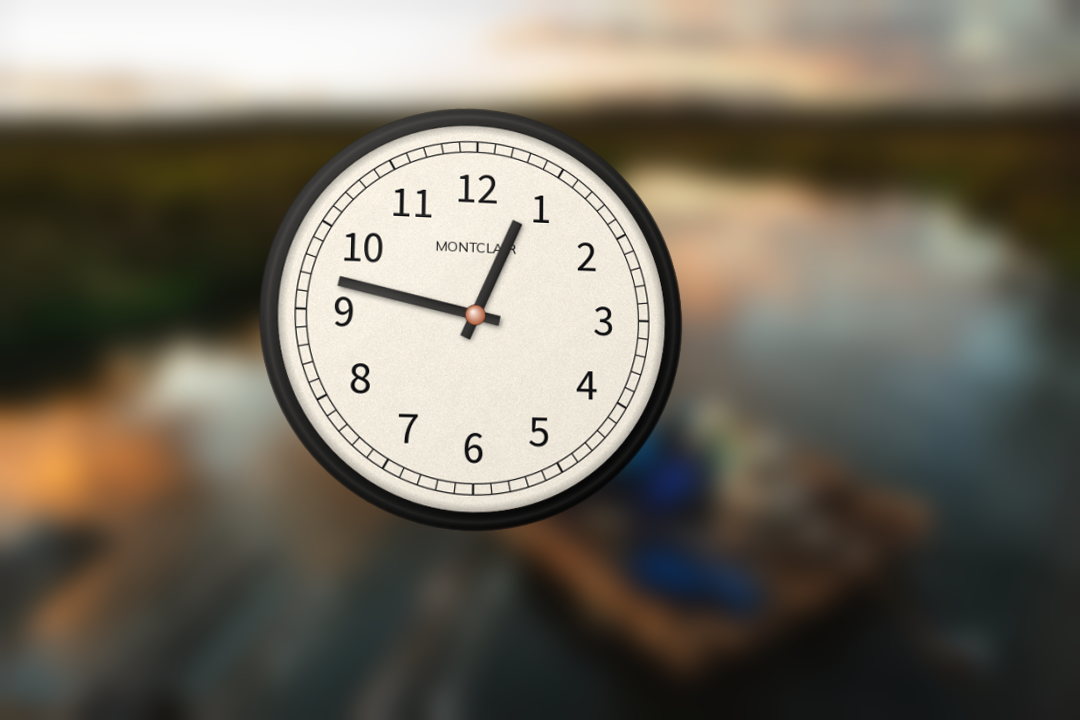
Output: **12:47**
